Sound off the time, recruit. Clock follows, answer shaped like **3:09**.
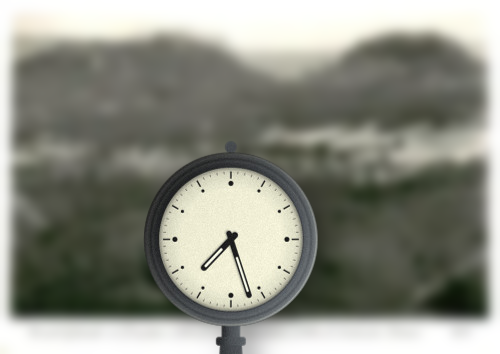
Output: **7:27**
